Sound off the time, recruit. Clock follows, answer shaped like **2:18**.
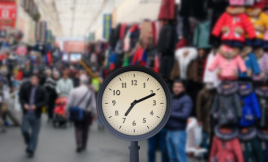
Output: **7:11**
